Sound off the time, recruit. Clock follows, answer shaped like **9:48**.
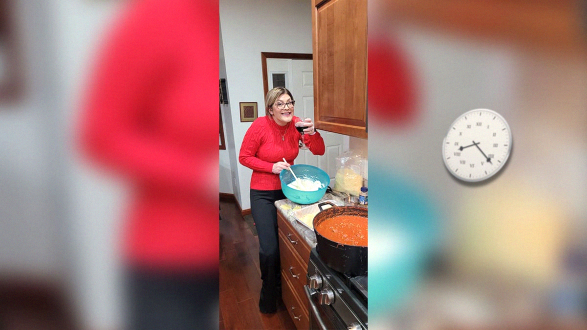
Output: **8:22**
